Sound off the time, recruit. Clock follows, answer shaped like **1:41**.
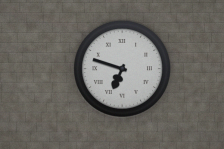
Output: **6:48**
